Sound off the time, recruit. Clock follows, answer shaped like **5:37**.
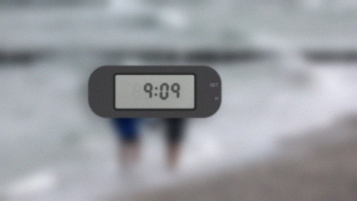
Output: **9:09**
